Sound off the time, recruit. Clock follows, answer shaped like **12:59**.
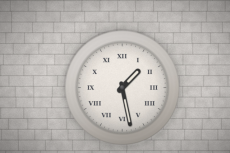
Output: **1:28**
